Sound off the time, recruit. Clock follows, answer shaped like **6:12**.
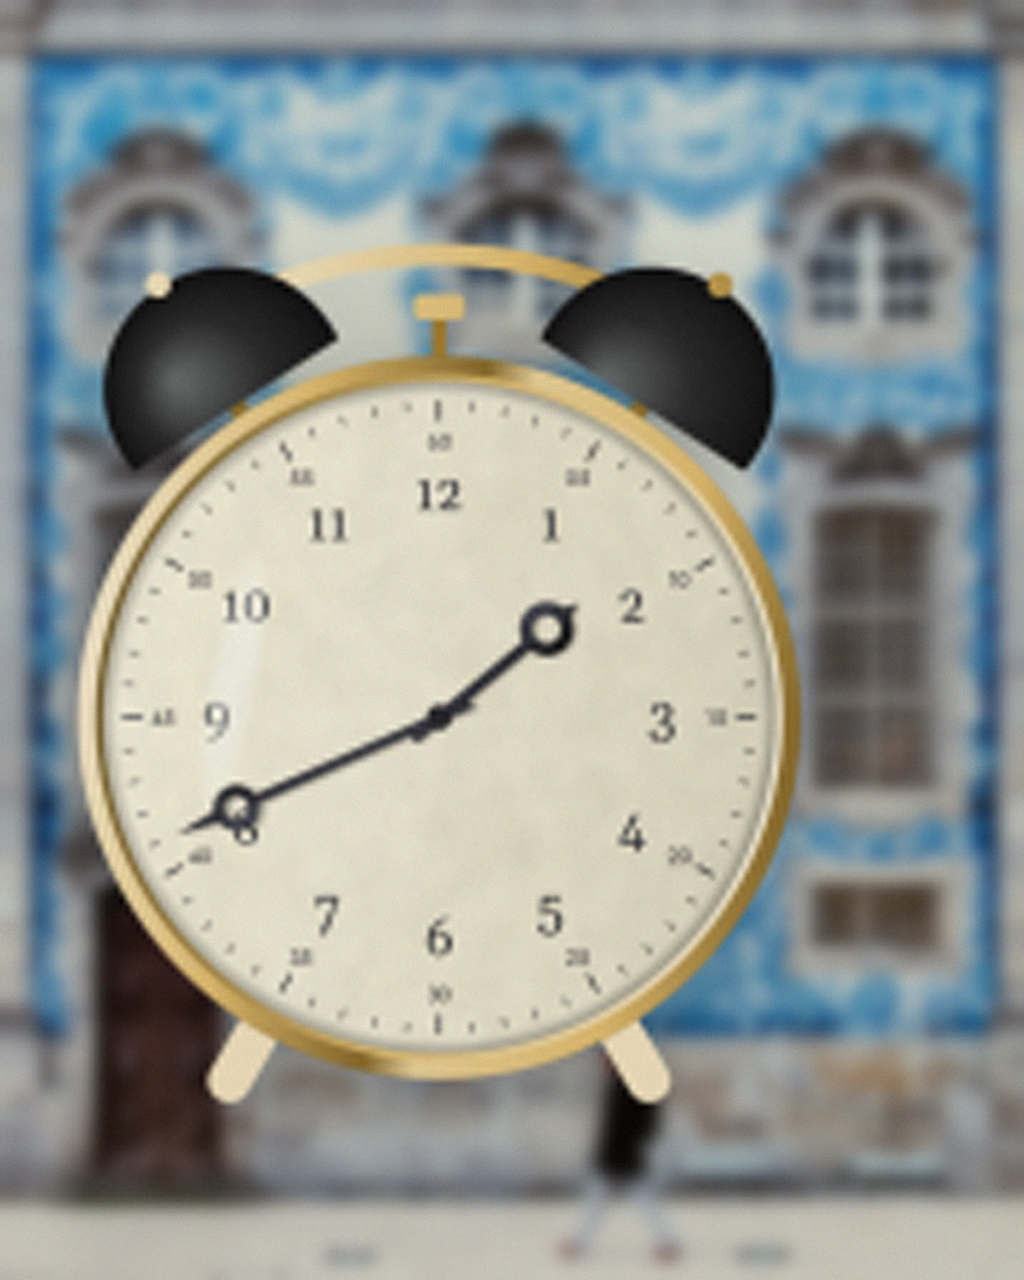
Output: **1:41**
